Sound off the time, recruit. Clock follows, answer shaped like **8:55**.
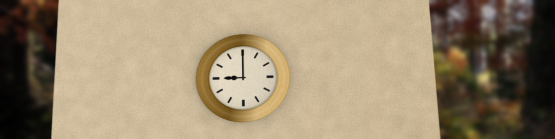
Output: **9:00**
